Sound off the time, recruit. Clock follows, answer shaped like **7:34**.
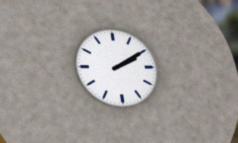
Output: **2:10**
